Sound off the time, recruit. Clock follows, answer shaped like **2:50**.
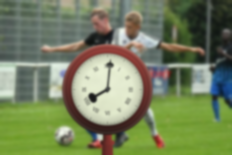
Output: **8:01**
